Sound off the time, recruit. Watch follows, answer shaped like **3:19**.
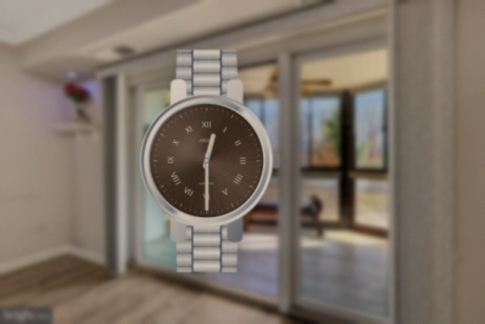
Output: **12:30**
